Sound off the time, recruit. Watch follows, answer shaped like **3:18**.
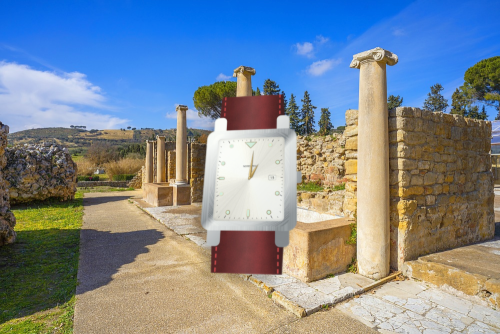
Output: **1:01**
